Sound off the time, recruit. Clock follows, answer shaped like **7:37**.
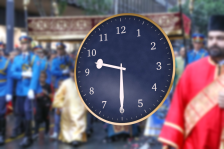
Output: **9:30**
